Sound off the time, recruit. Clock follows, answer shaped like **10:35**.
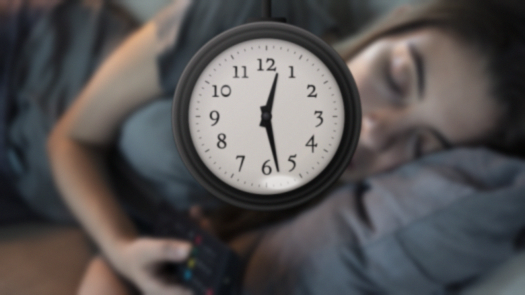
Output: **12:28**
